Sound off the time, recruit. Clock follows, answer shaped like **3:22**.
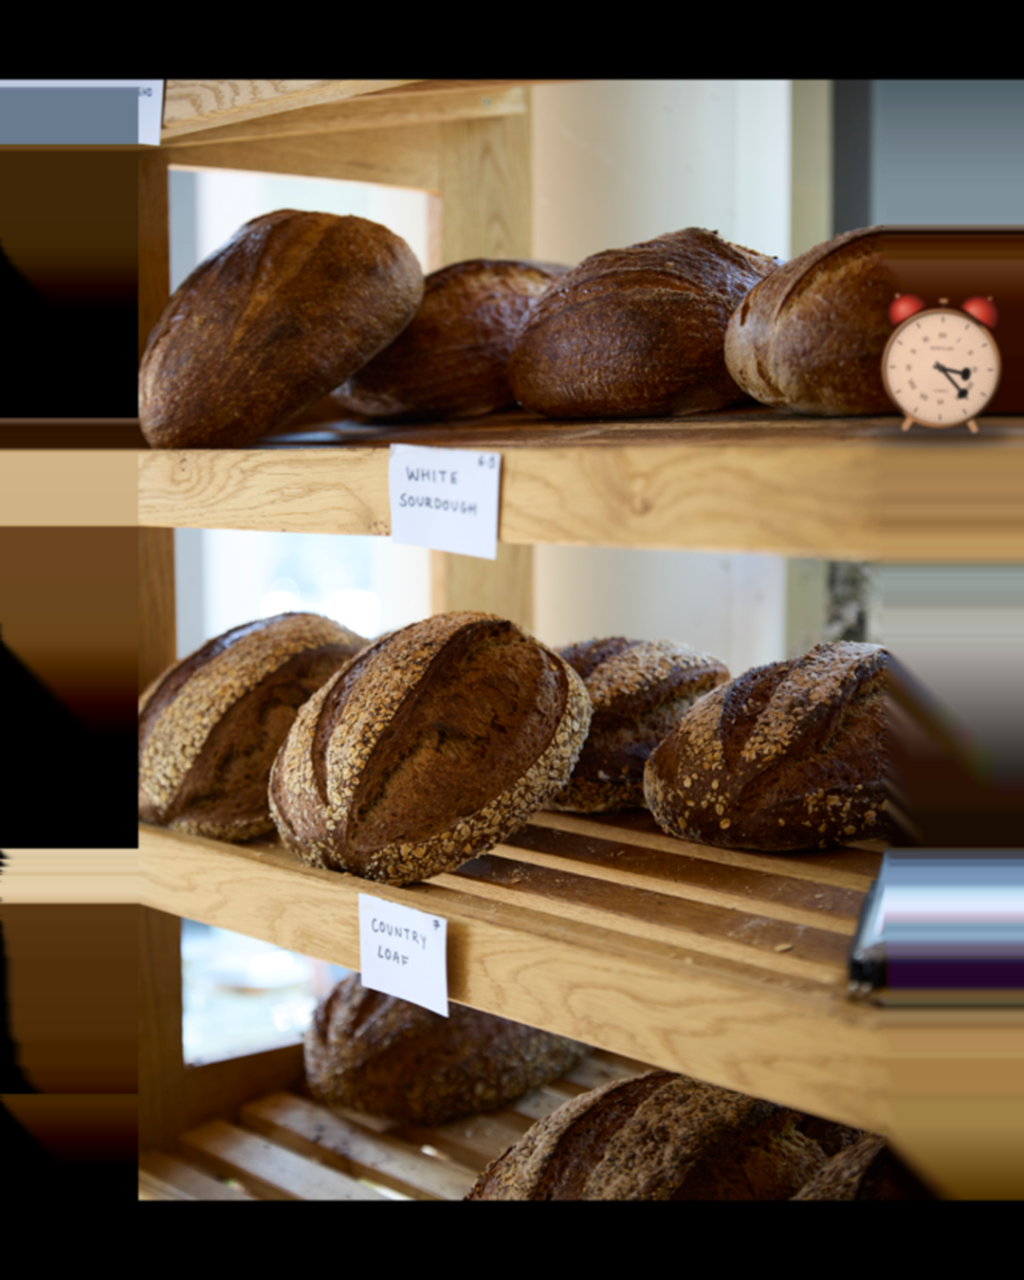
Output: **3:23**
